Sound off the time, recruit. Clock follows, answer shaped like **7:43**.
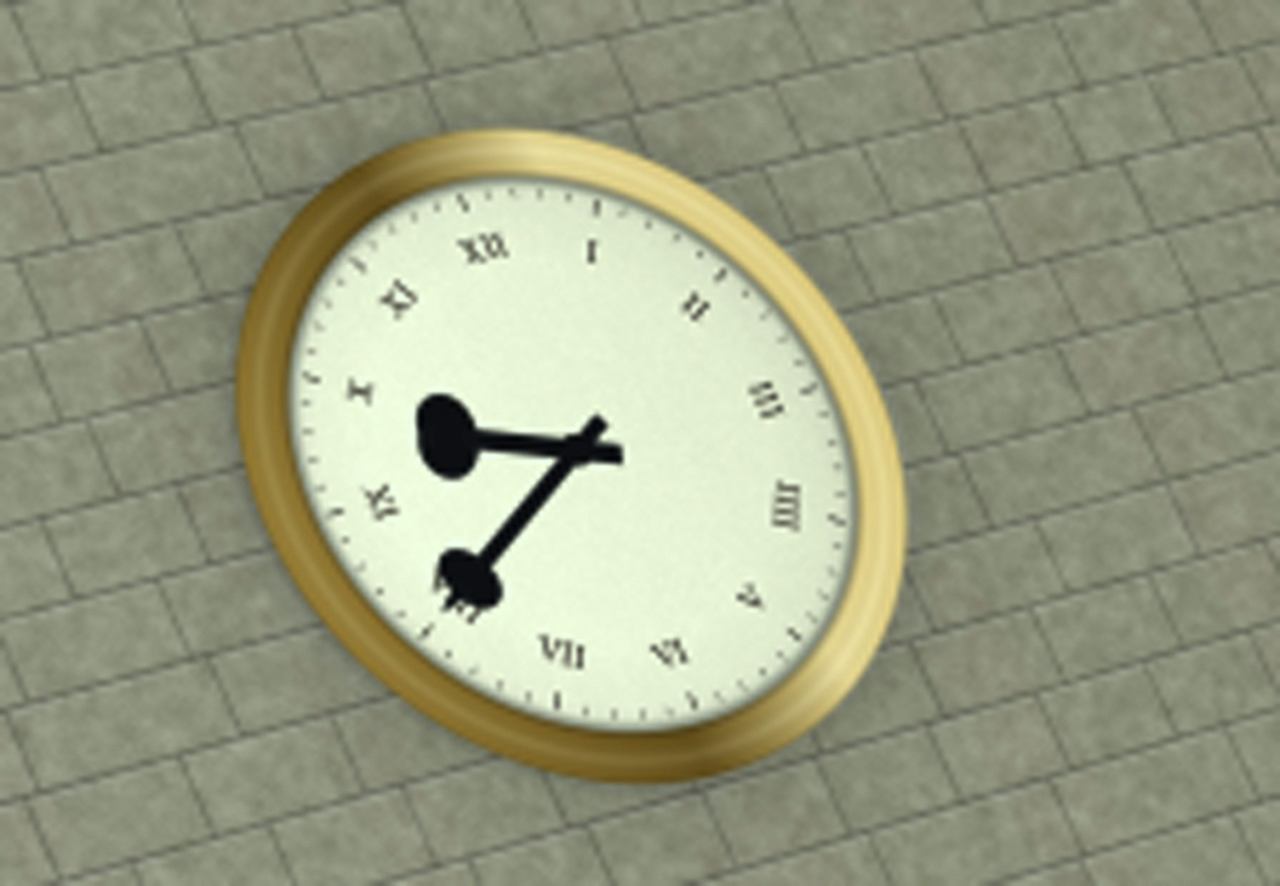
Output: **9:40**
